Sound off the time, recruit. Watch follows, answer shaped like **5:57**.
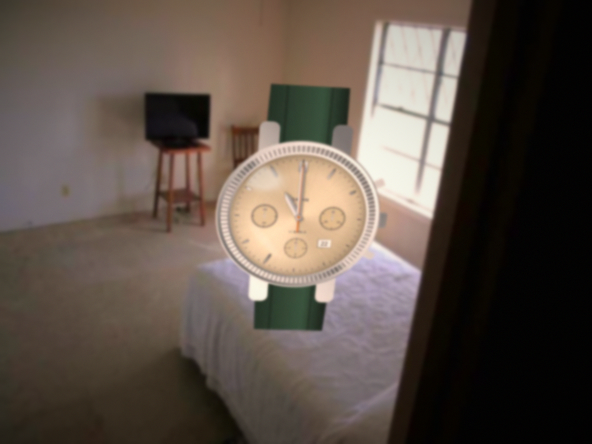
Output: **11:00**
